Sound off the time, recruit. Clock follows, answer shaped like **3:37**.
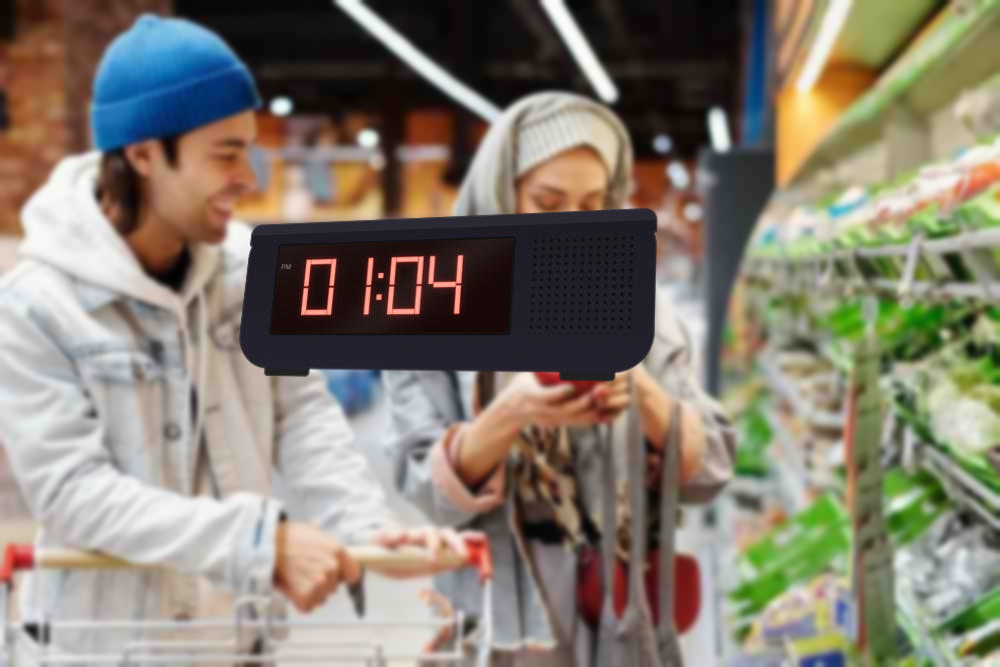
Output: **1:04**
